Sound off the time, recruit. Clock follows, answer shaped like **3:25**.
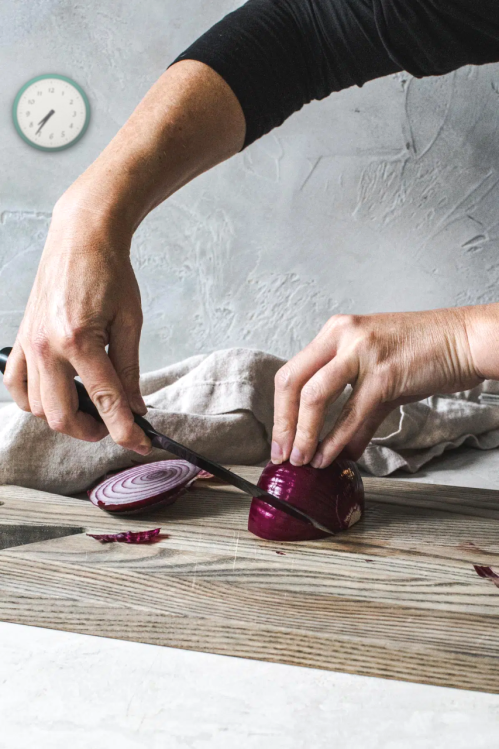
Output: **7:36**
